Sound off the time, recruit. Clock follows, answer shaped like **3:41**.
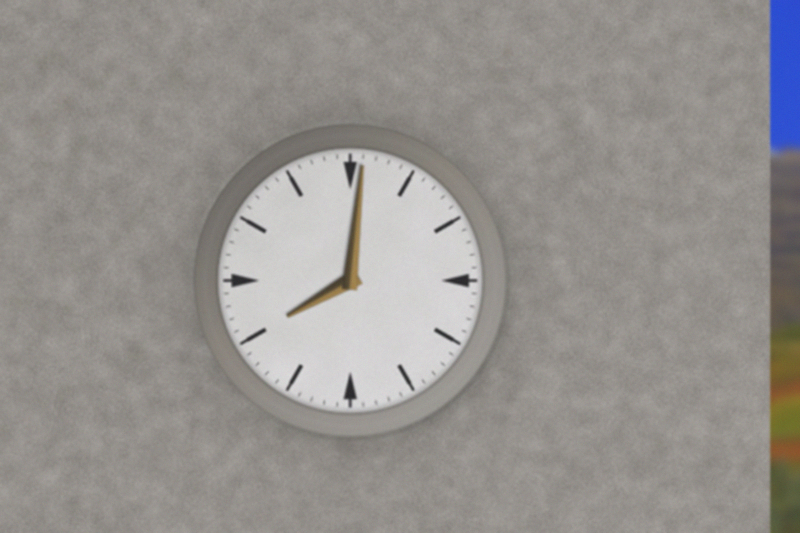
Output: **8:01**
